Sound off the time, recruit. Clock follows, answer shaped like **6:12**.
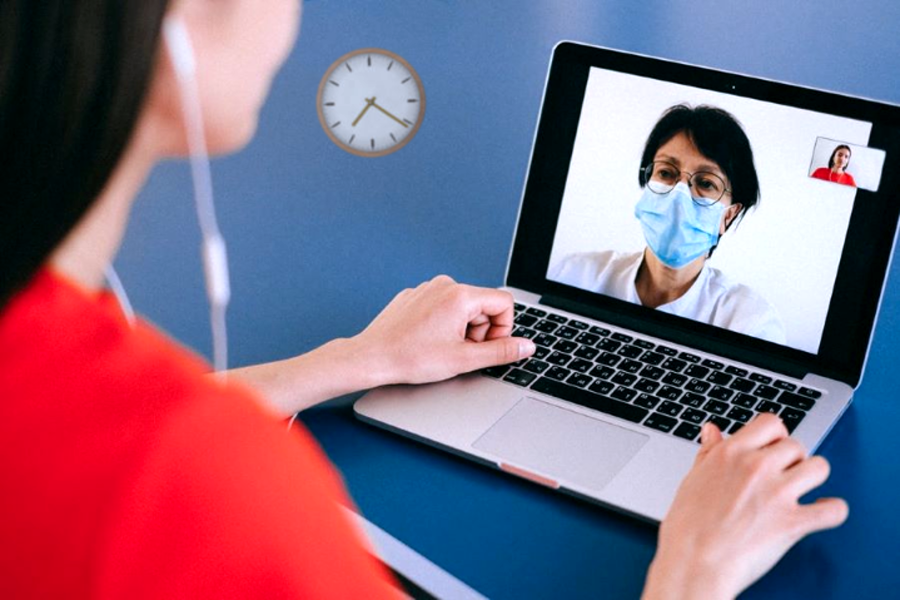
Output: **7:21**
